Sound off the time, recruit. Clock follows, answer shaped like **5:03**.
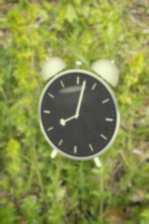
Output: **8:02**
